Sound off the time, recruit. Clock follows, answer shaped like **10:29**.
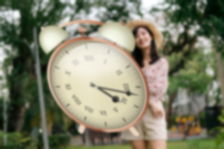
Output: **4:17**
